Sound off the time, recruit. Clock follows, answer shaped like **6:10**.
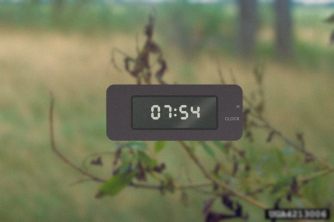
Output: **7:54**
